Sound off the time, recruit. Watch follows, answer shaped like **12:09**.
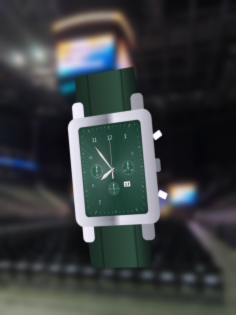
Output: **7:54**
